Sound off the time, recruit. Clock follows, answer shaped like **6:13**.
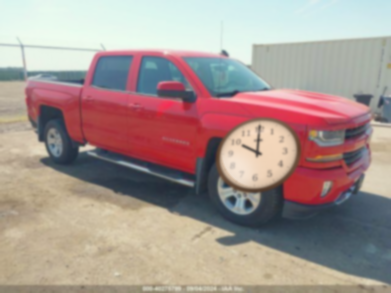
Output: **10:00**
